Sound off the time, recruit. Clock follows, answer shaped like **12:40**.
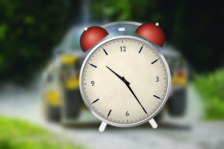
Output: **10:25**
